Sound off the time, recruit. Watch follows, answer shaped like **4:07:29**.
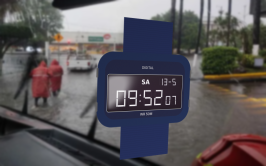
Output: **9:52:07**
